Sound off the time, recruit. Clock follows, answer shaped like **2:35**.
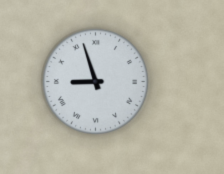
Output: **8:57**
